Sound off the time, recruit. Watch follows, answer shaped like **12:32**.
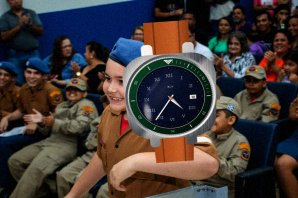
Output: **4:36**
